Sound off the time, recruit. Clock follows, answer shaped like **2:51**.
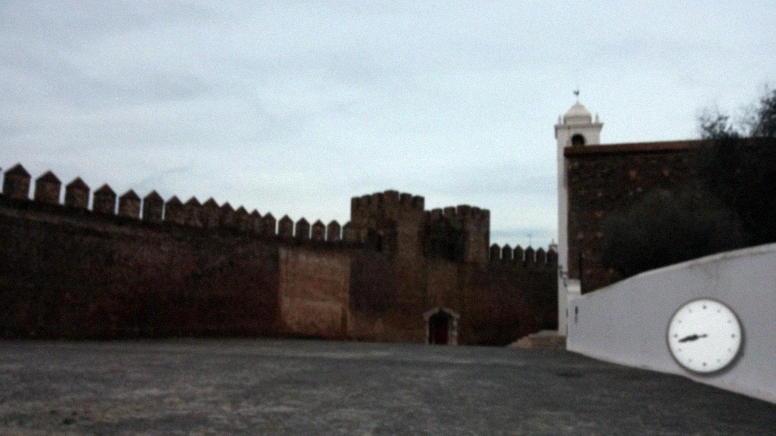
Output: **8:43**
